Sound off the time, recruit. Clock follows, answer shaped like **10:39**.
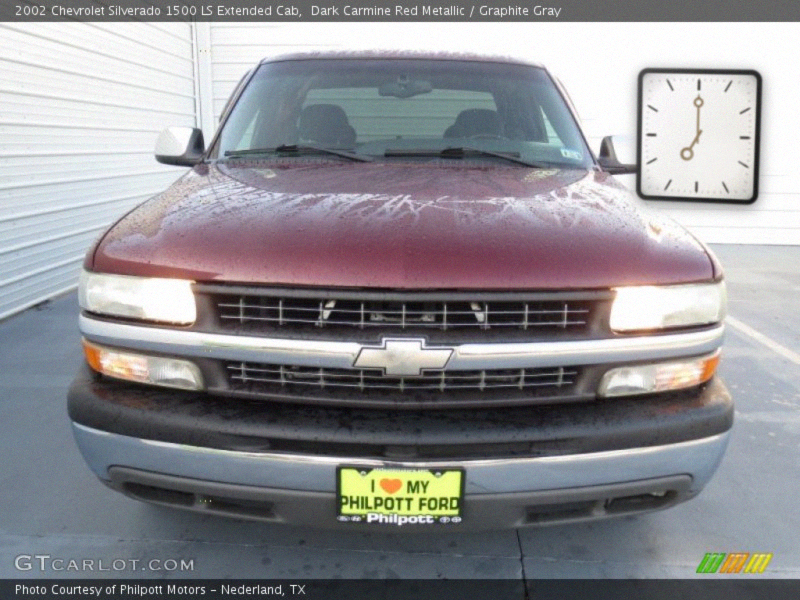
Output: **7:00**
